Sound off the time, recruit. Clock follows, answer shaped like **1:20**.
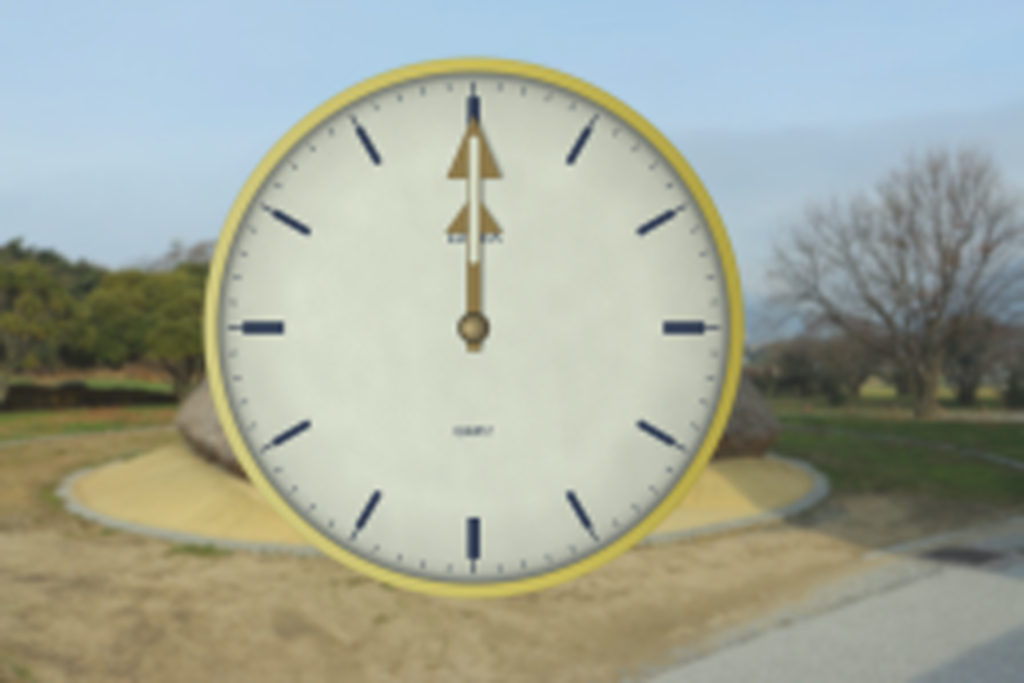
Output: **12:00**
